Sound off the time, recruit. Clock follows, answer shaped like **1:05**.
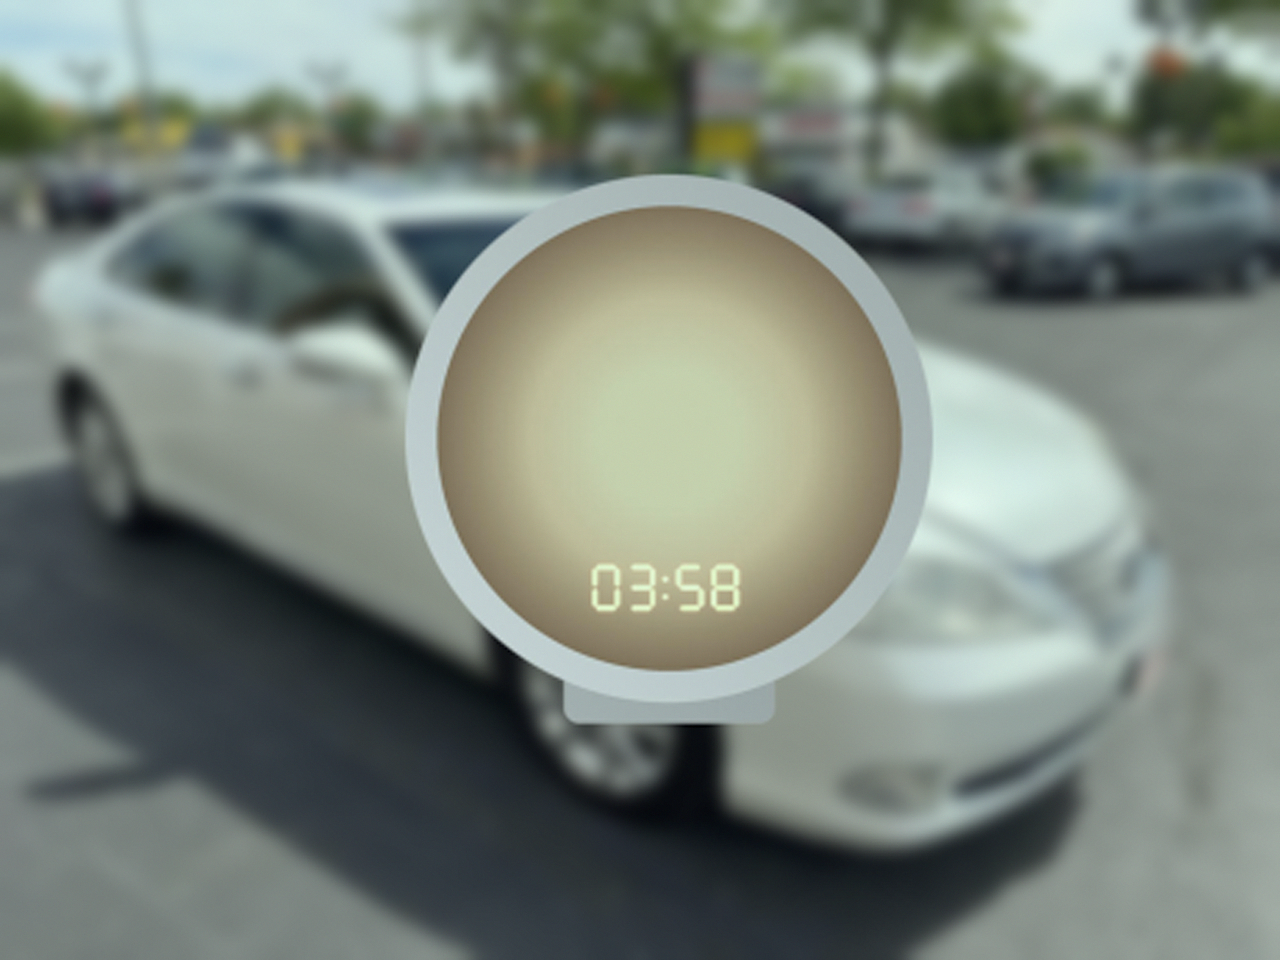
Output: **3:58**
